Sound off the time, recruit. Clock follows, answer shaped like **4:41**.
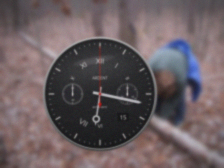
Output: **6:17**
